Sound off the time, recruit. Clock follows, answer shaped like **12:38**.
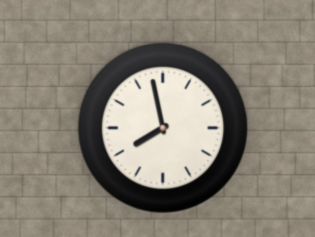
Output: **7:58**
